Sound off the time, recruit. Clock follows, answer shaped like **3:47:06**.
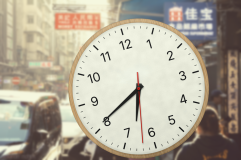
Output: **6:40:32**
